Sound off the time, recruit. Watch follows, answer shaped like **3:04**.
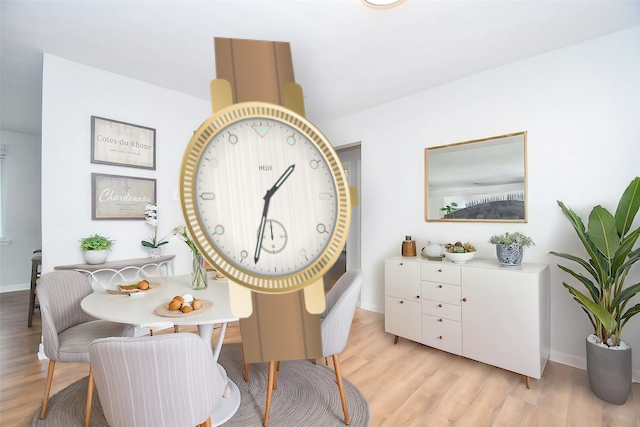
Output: **1:33**
